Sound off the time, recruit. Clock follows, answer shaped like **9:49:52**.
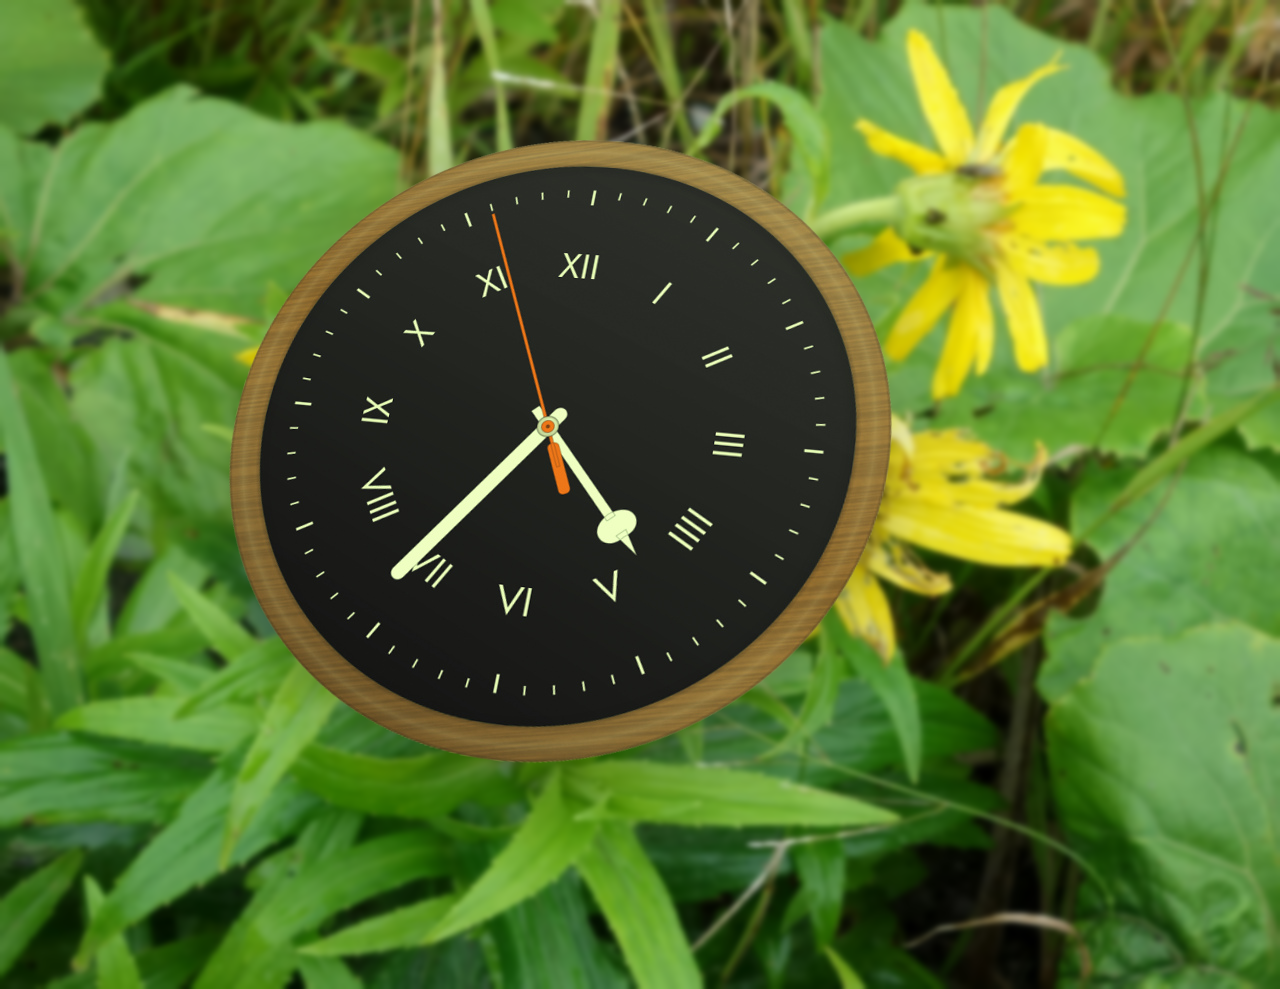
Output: **4:35:56**
